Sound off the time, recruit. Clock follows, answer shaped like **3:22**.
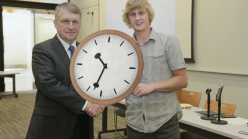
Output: **10:33**
